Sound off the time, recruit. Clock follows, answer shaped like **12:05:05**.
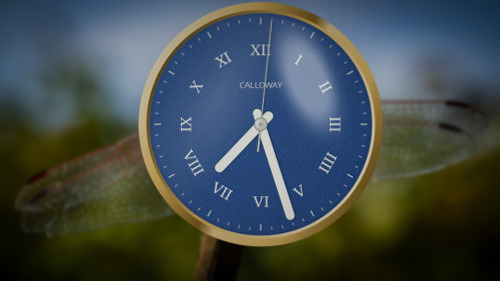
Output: **7:27:01**
